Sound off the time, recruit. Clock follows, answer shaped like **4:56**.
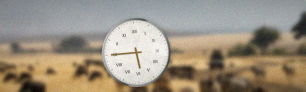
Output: **5:45**
